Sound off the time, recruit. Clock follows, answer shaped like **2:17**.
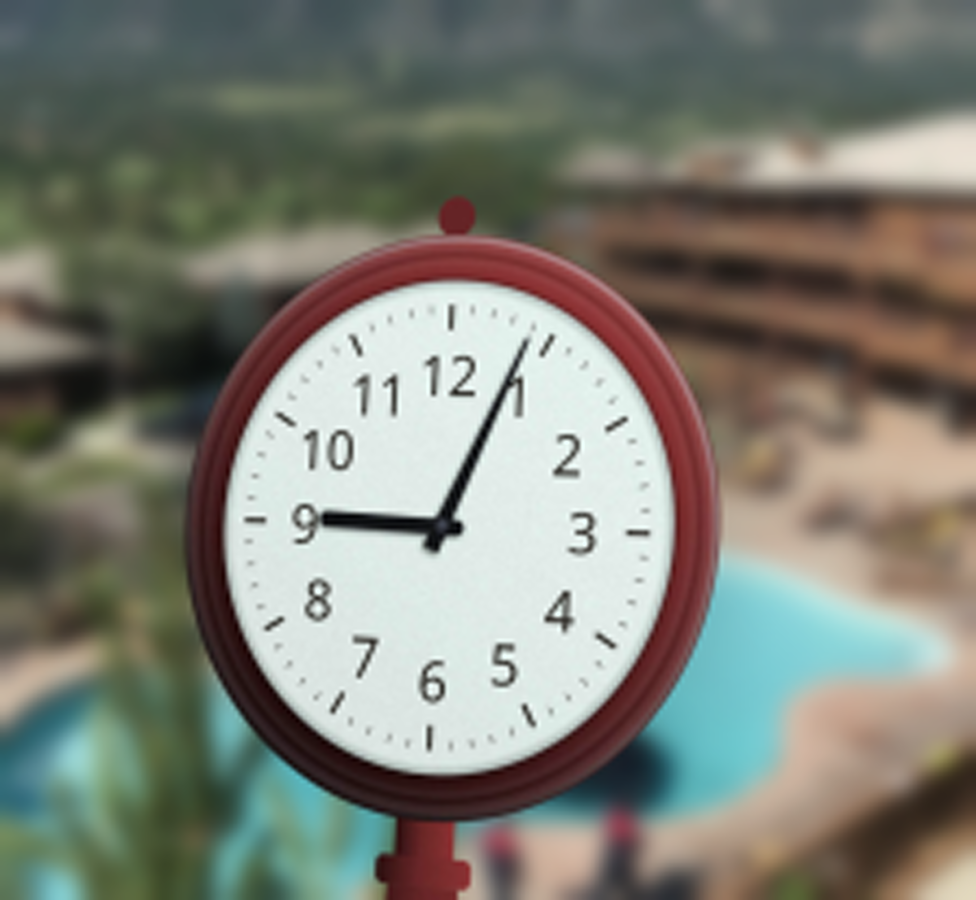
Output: **9:04**
